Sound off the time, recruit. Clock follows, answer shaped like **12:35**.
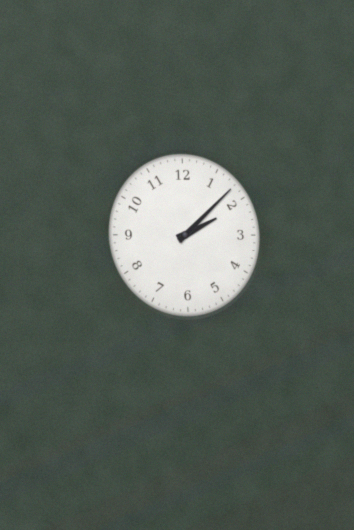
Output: **2:08**
